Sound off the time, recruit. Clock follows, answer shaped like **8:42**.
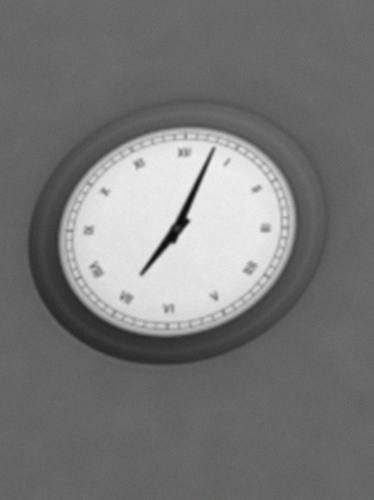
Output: **7:03**
